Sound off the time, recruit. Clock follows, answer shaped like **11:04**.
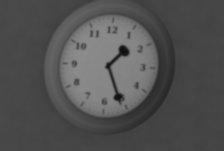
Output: **1:26**
